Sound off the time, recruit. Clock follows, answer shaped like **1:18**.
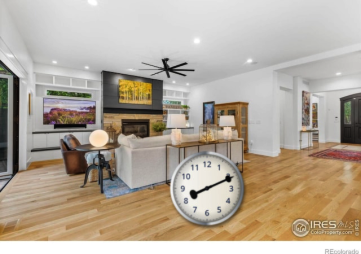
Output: **8:11**
